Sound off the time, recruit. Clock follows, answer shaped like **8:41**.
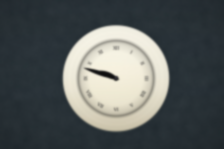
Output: **9:48**
